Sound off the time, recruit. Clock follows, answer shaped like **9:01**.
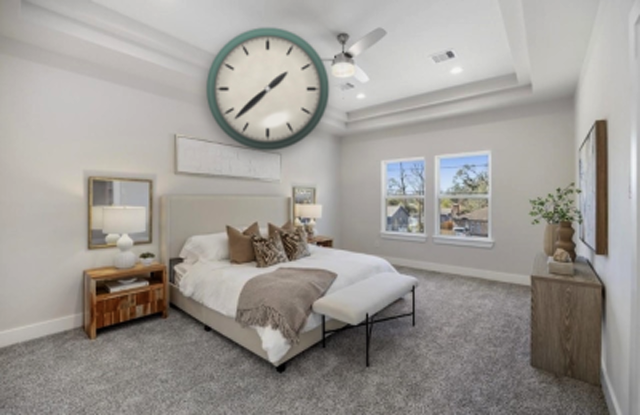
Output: **1:38**
